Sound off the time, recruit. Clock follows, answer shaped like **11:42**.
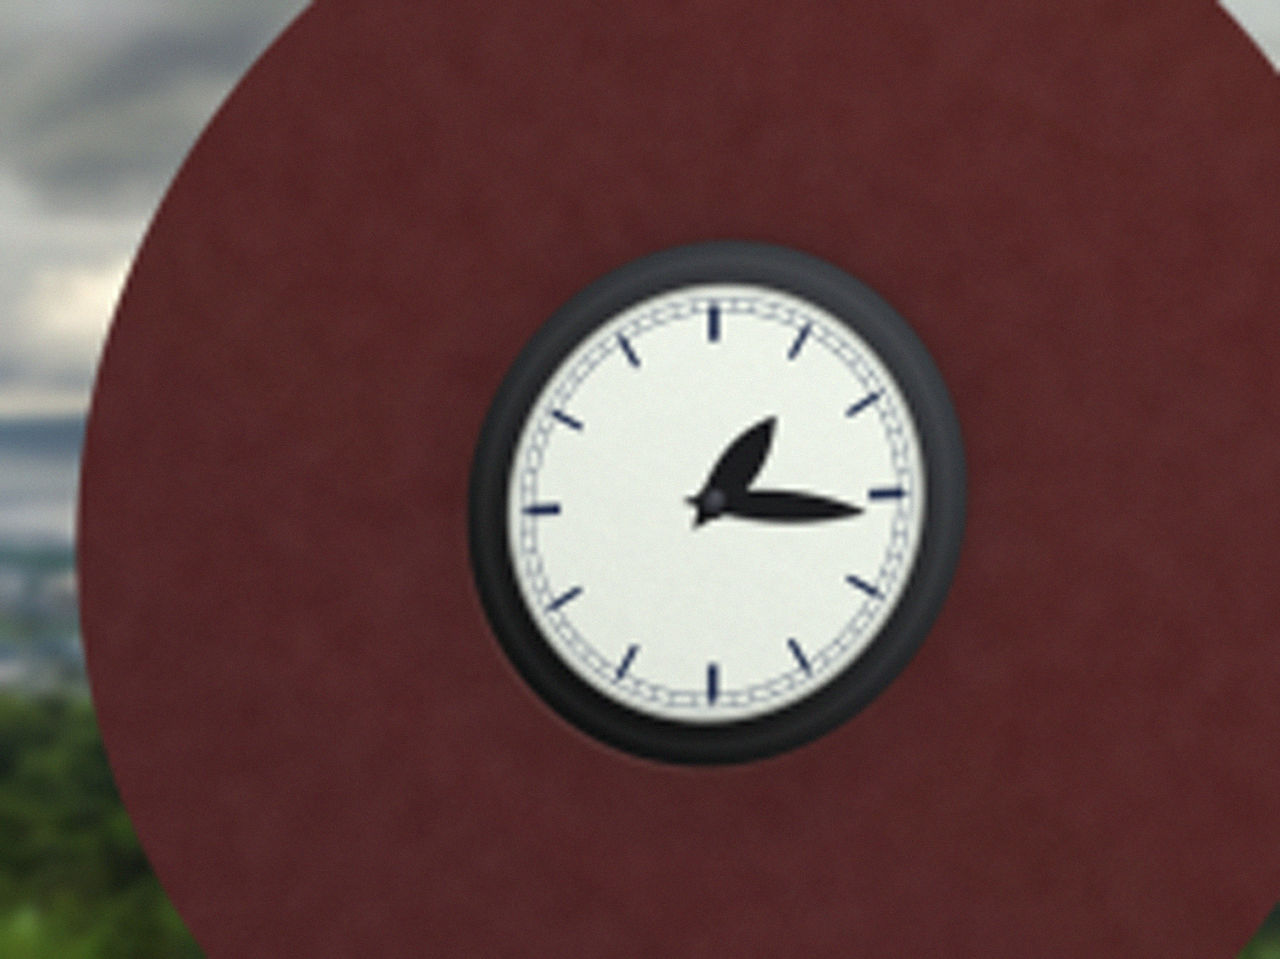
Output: **1:16**
